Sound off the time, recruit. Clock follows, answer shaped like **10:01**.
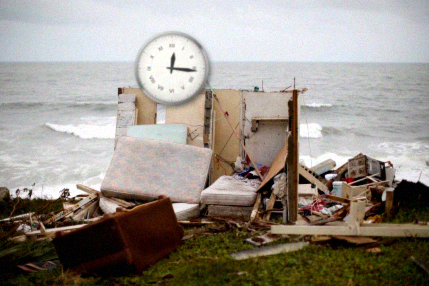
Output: **12:16**
